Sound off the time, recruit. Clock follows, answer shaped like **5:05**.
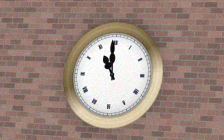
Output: **10:59**
